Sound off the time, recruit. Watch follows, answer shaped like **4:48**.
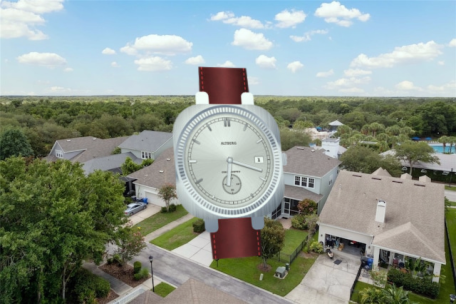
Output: **6:18**
